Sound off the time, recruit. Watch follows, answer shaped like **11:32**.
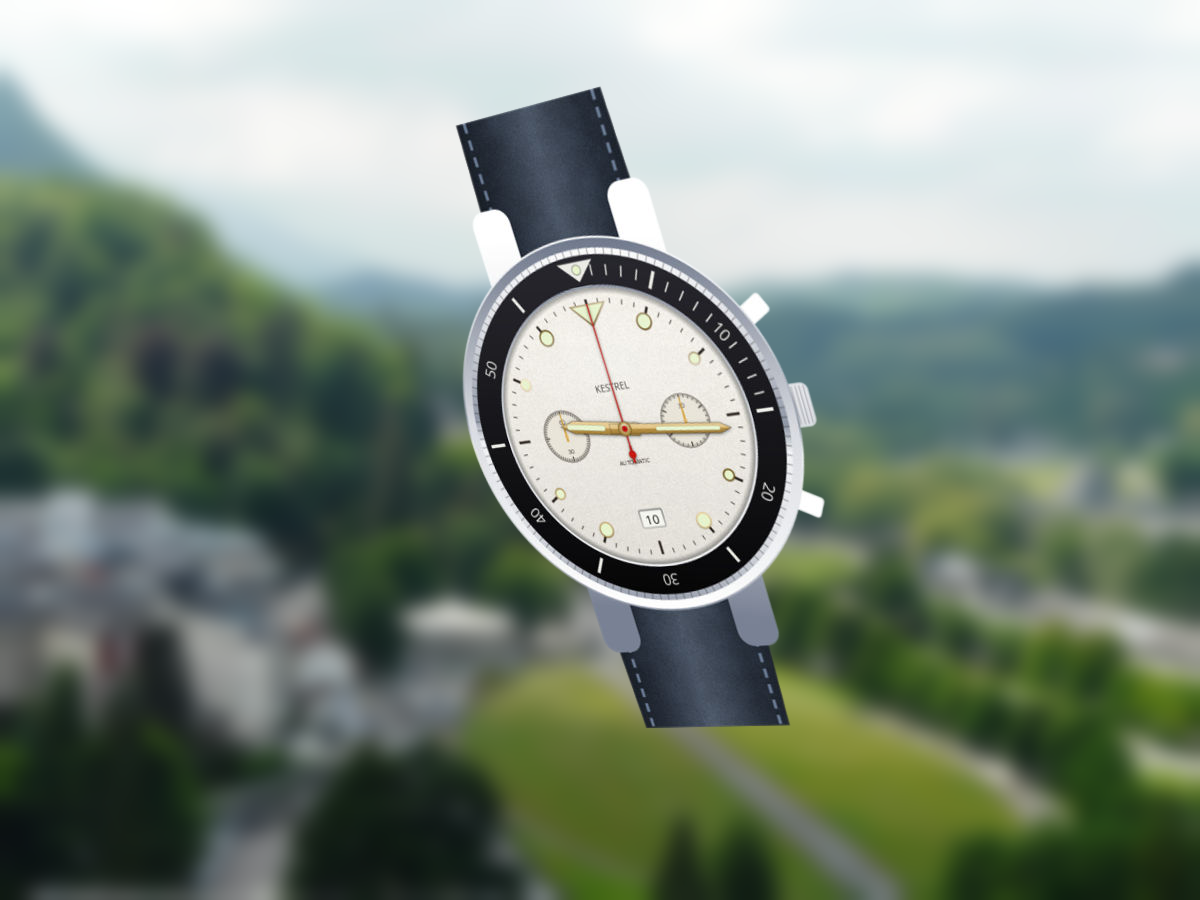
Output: **9:16**
